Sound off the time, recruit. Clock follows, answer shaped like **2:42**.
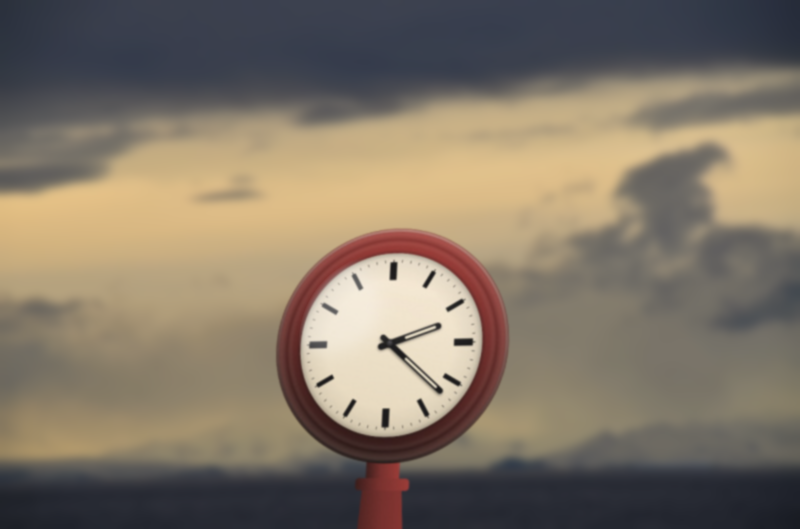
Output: **2:22**
